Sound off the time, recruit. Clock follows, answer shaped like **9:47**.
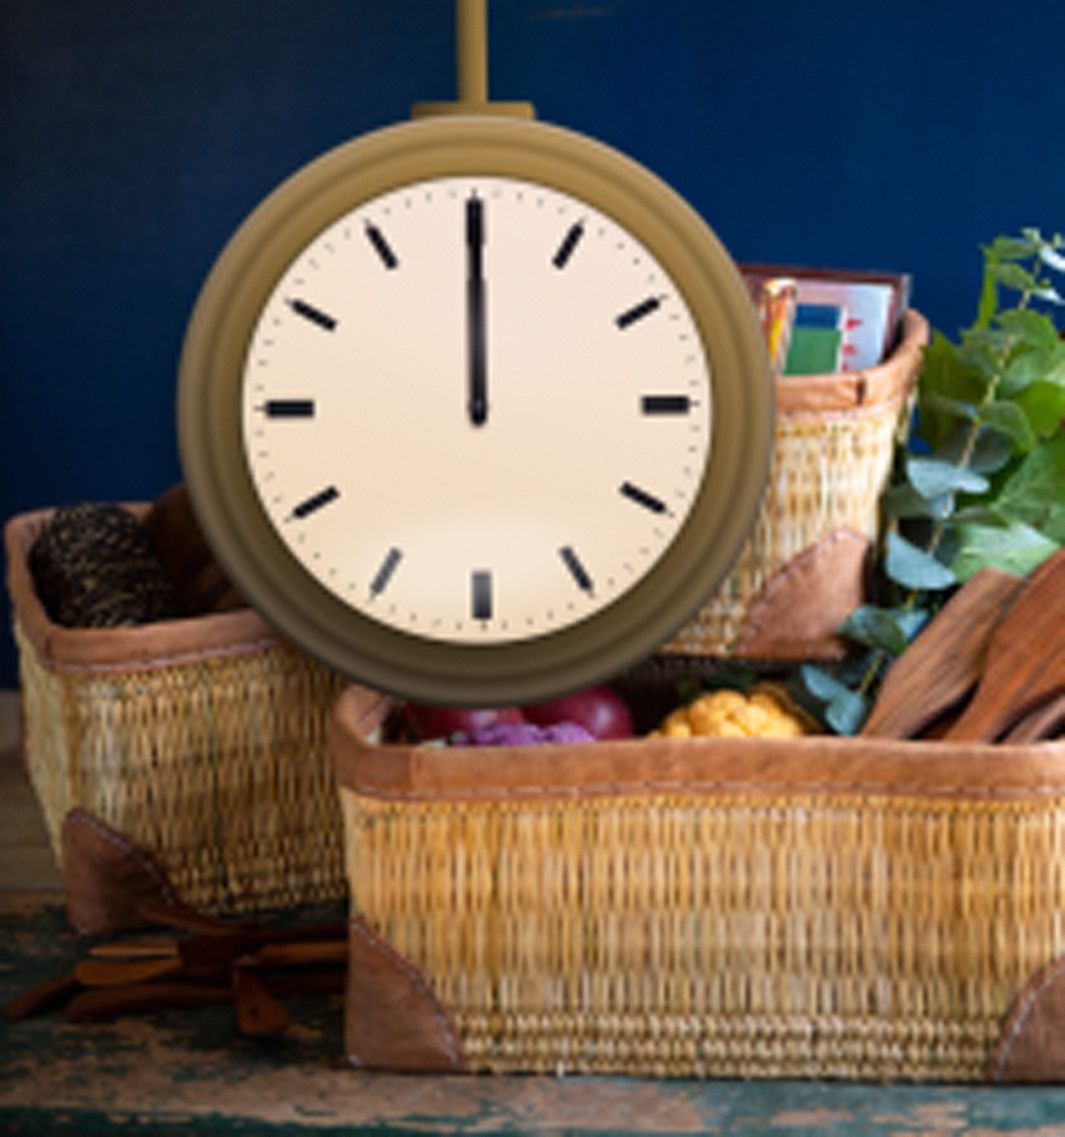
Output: **12:00**
